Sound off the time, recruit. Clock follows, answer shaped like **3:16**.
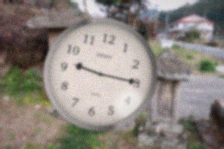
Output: **9:15**
